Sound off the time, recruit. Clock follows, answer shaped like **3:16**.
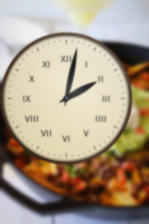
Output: **2:02**
